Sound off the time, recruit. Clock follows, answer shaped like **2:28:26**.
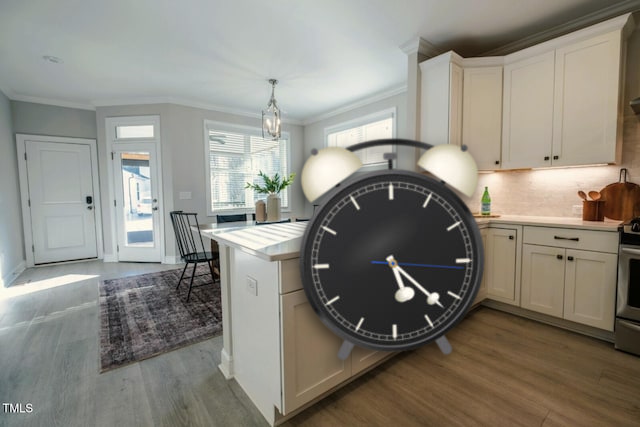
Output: **5:22:16**
